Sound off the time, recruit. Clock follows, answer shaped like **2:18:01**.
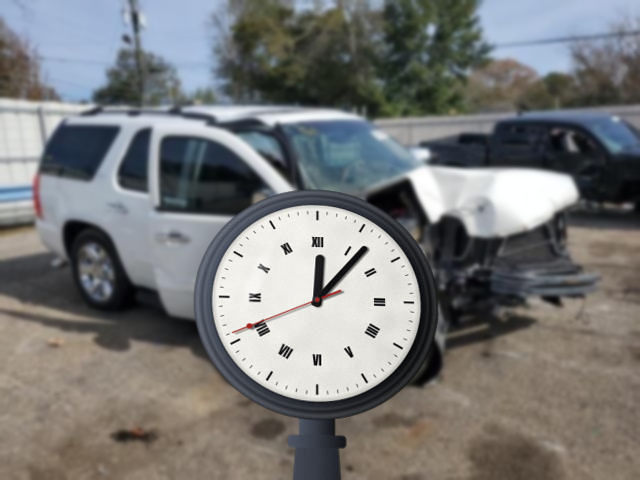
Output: **12:06:41**
